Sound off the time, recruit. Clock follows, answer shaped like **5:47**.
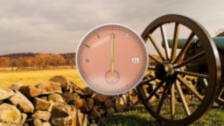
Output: **6:00**
